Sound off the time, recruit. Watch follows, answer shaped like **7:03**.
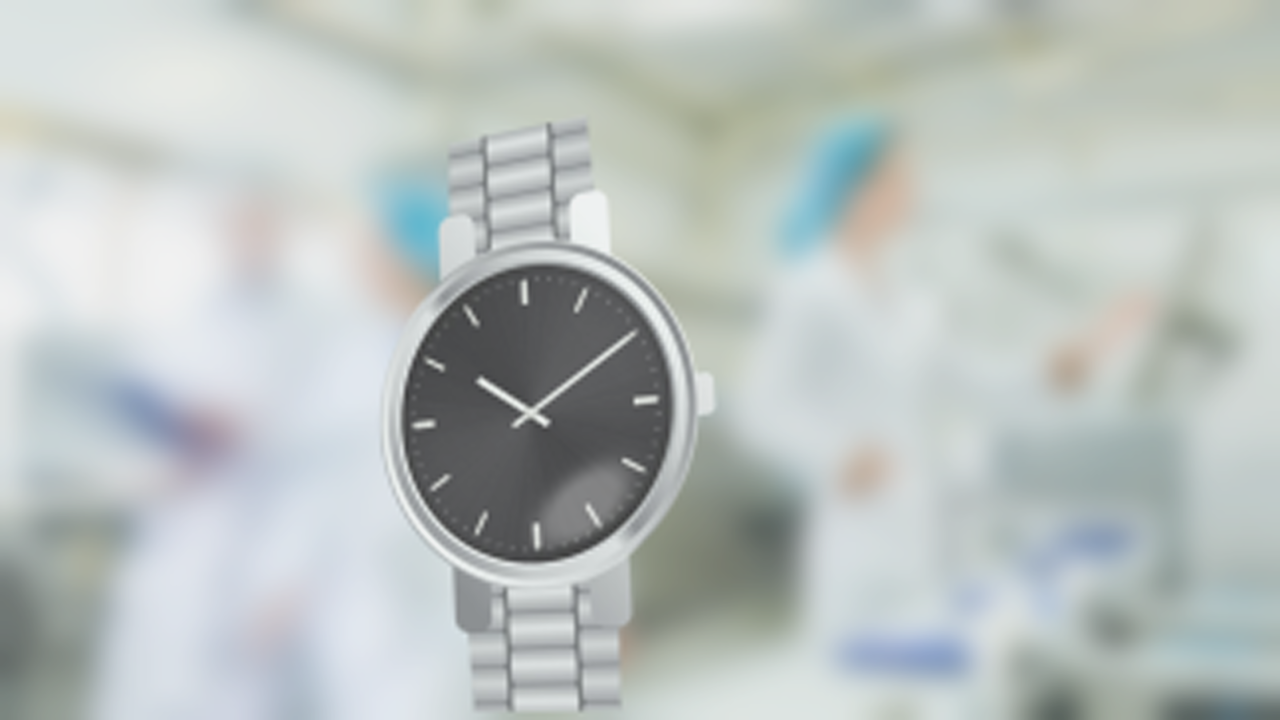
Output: **10:10**
